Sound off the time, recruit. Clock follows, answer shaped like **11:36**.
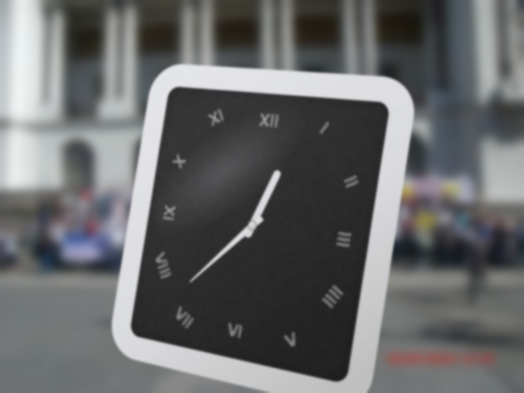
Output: **12:37**
